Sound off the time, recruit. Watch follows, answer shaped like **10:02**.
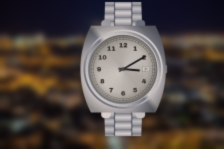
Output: **3:10**
